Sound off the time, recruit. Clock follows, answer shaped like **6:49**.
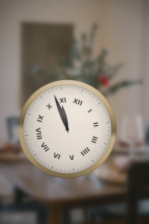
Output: **10:53**
